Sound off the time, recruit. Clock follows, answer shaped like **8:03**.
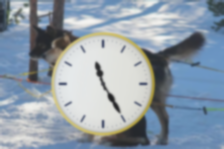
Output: **11:25**
